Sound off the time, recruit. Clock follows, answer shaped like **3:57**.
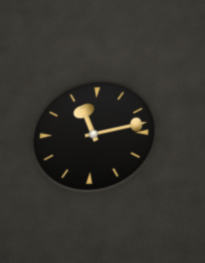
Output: **11:13**
